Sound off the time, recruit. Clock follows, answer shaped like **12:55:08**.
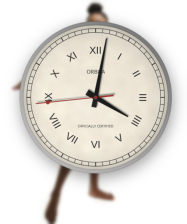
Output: **4:01:44**
